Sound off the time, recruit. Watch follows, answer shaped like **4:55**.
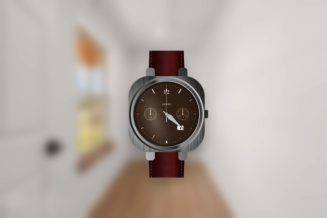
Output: **4:22**
